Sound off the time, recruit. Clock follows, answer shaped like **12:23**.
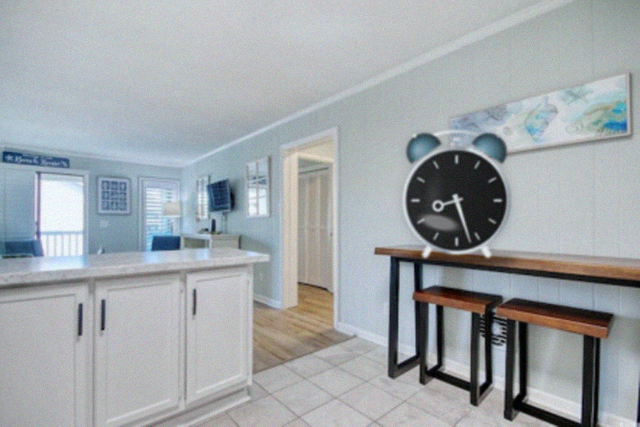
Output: **8:27**
